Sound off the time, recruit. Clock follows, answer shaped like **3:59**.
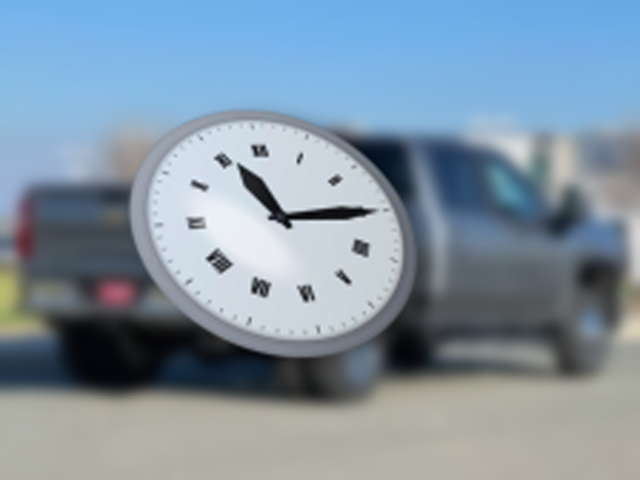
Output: **11:15**
